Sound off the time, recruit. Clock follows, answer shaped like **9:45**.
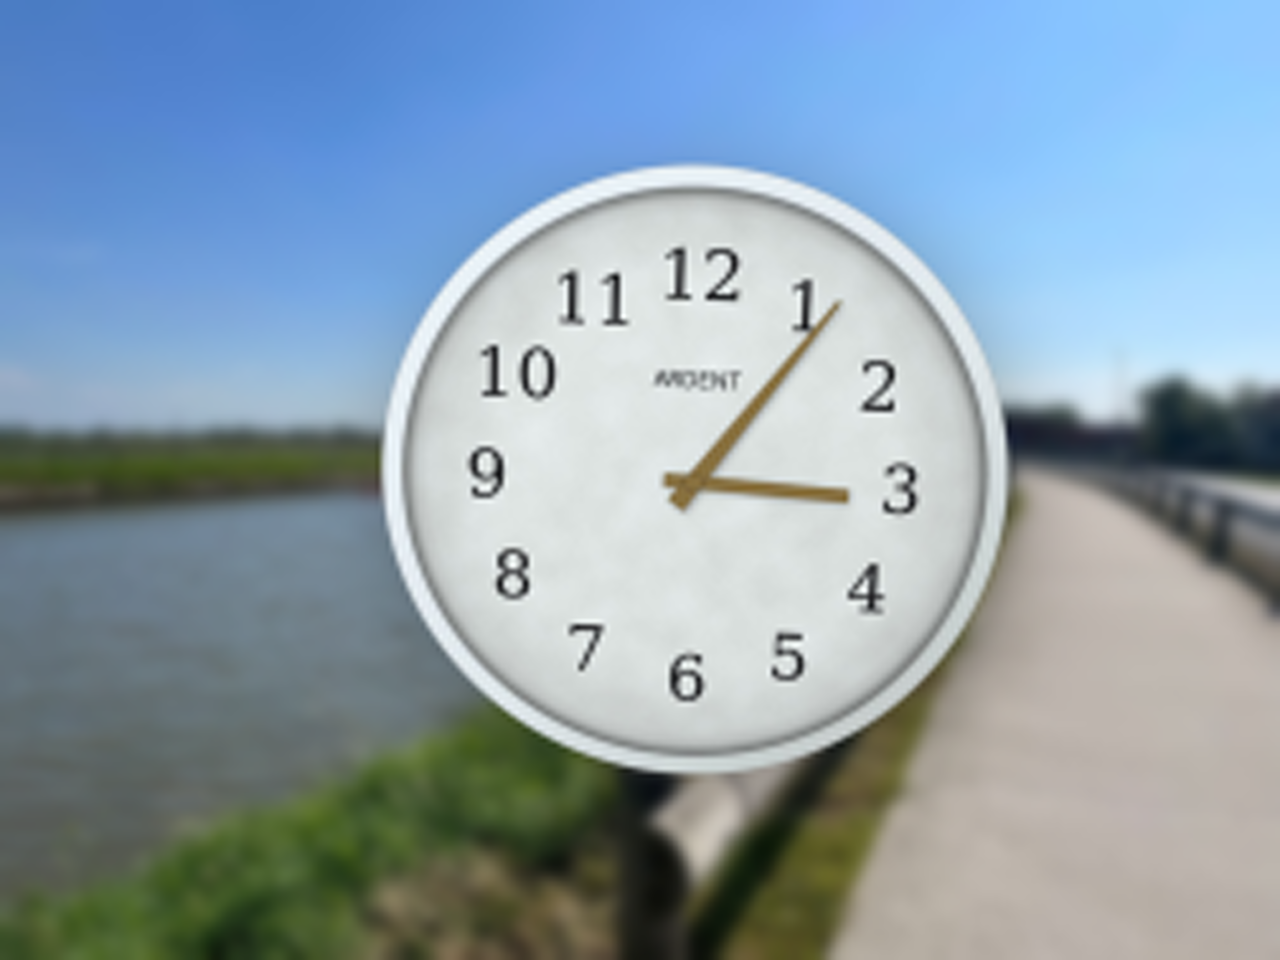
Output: **3:06**
